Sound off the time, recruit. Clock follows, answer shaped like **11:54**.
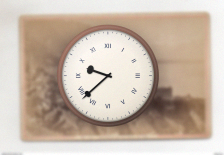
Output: **9:38**
